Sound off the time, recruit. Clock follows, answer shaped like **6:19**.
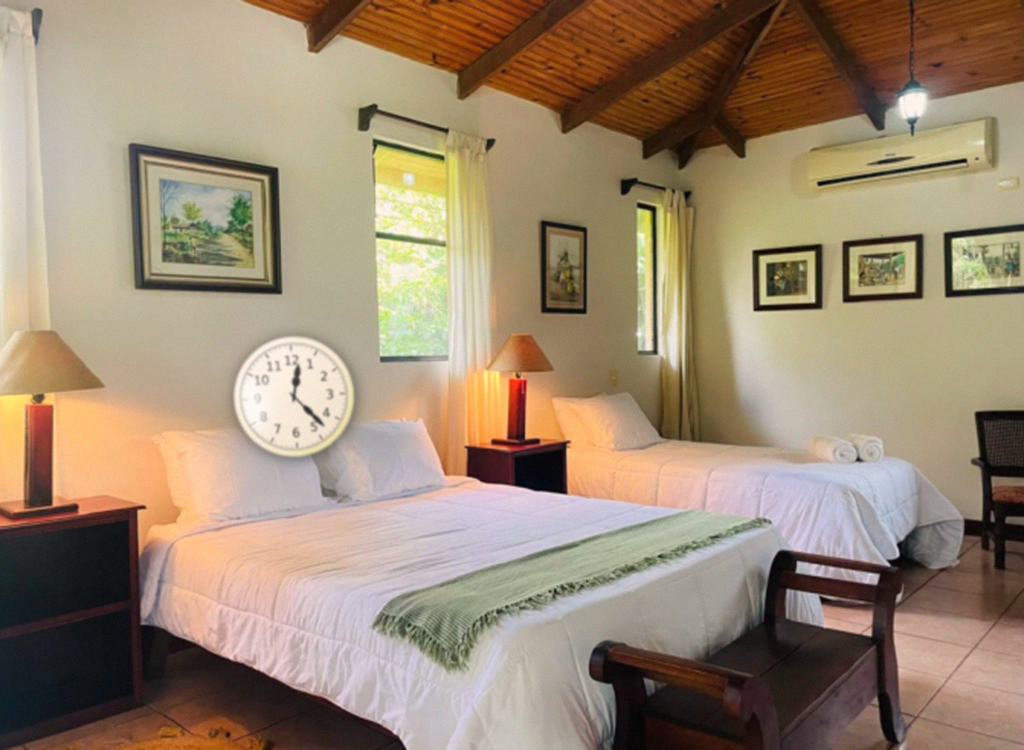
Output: **12:23**
